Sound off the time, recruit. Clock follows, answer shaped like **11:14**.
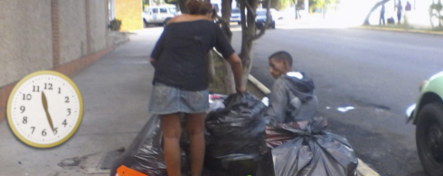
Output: **11:26**
